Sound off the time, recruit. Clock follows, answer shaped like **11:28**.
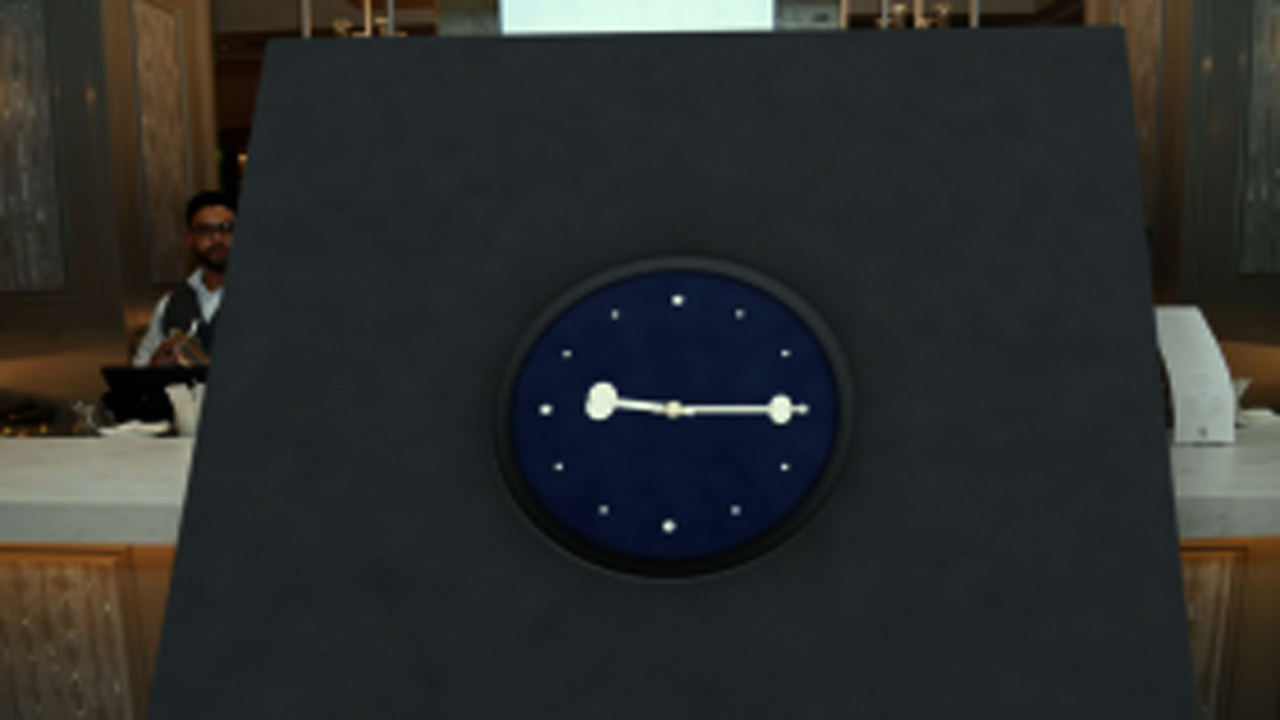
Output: **9:15**
